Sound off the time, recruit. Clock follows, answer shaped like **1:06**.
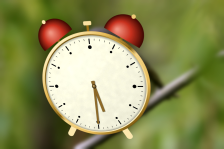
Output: **5:30**
